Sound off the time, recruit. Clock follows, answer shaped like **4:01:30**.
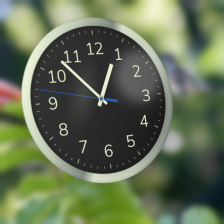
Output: **12:52:47**
